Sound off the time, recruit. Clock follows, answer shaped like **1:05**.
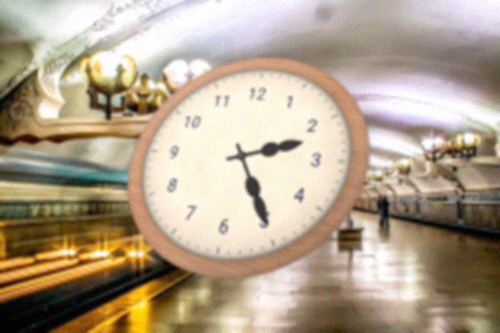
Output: **2:25**
